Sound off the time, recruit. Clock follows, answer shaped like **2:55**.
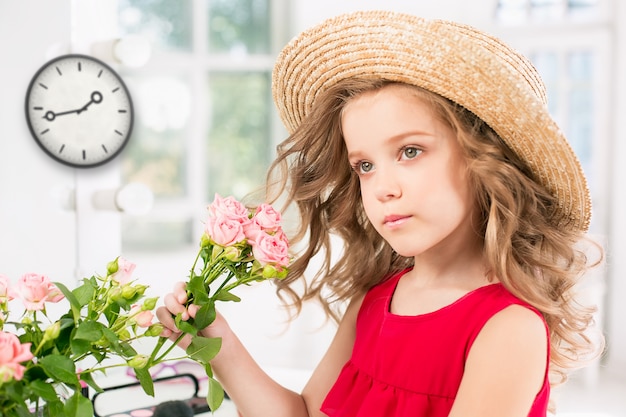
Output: **1:43**
